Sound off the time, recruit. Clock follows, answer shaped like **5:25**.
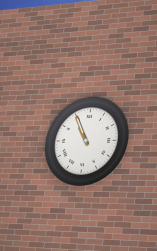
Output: **10:55**
